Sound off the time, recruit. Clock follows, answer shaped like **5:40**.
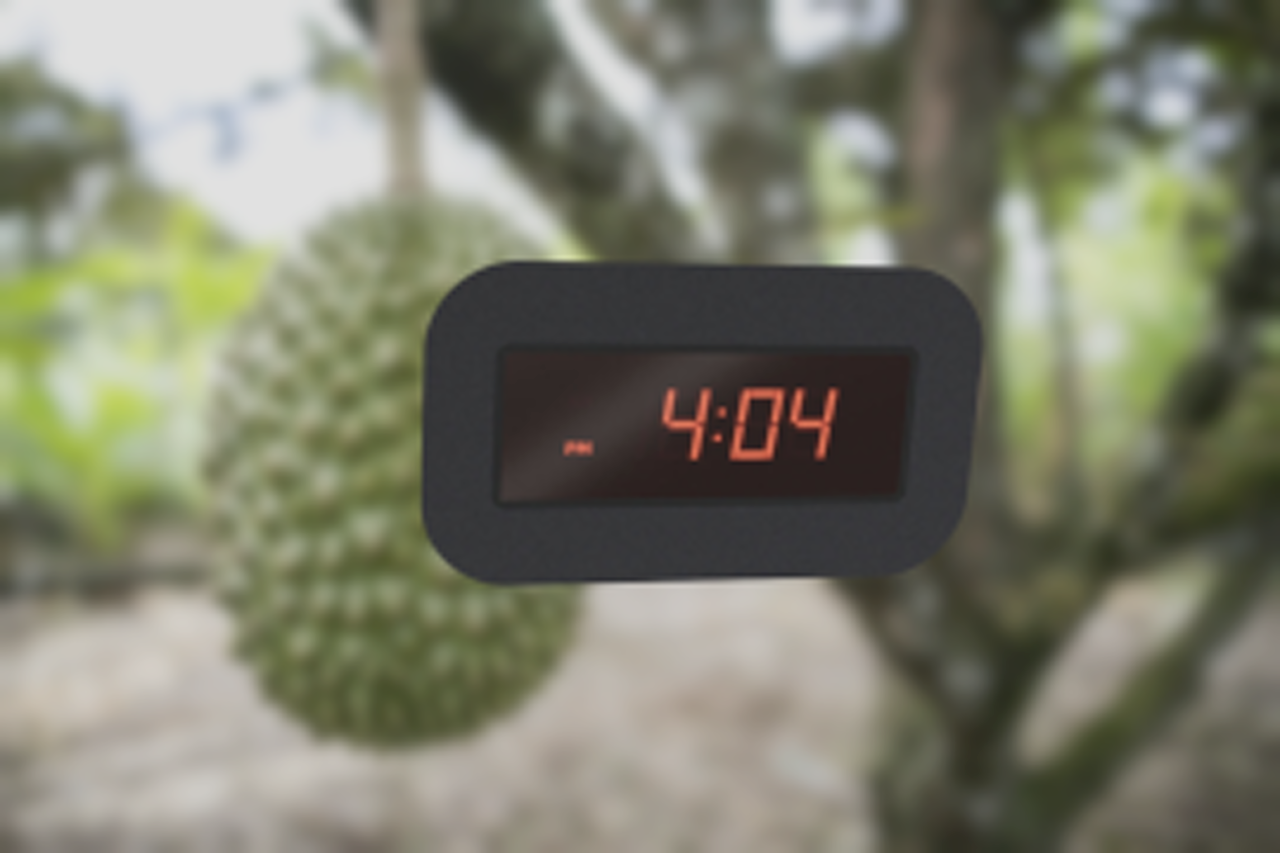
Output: **4:04**
